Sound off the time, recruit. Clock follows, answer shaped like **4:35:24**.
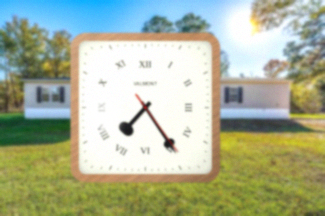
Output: **7:24:24**
